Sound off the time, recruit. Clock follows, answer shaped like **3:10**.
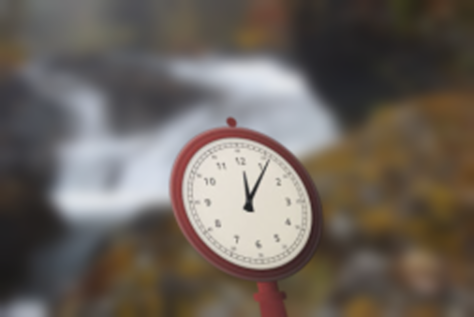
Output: **12:06**
